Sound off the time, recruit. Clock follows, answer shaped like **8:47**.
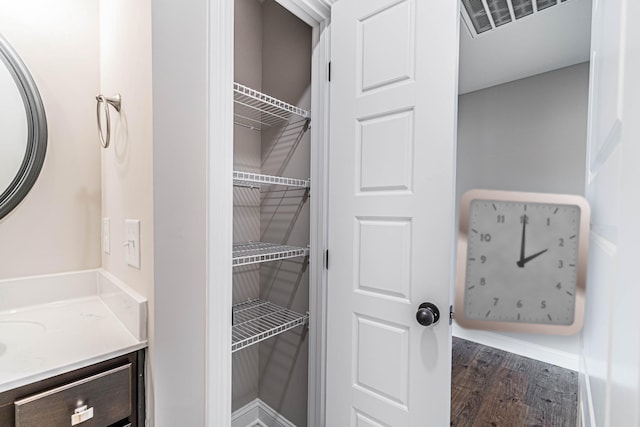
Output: **2:00**
